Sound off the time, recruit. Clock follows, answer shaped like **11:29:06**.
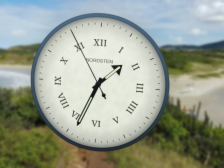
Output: **1:33:55**
